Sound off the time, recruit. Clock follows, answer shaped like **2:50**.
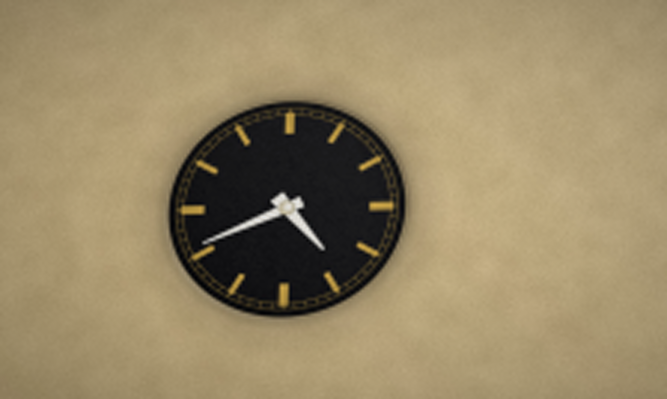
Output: **4:41**
